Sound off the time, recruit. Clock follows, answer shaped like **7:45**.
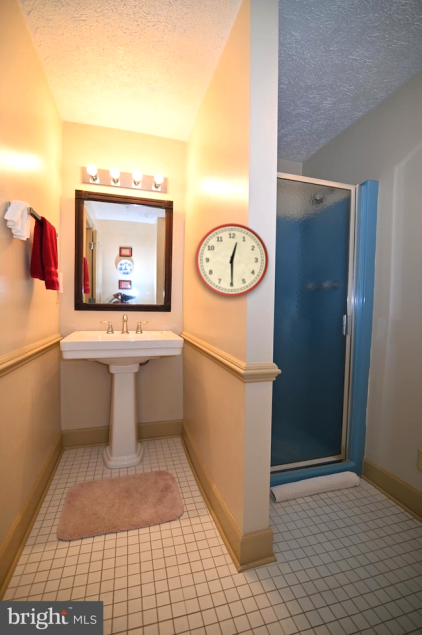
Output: **12:30**
